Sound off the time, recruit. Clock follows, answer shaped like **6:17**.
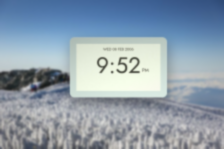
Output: **9:52**
